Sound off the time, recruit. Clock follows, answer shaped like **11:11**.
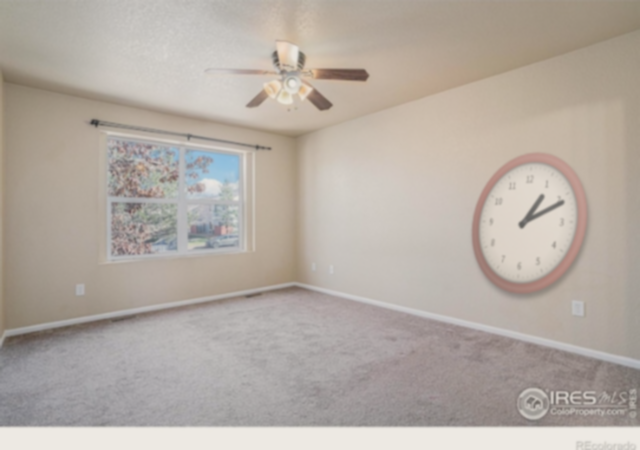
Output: **1:11**
